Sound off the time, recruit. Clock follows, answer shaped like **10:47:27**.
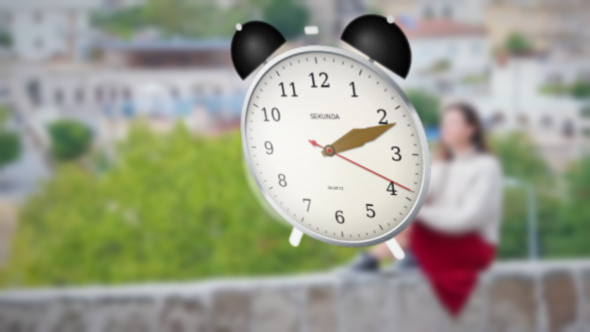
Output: **2:11:19**
